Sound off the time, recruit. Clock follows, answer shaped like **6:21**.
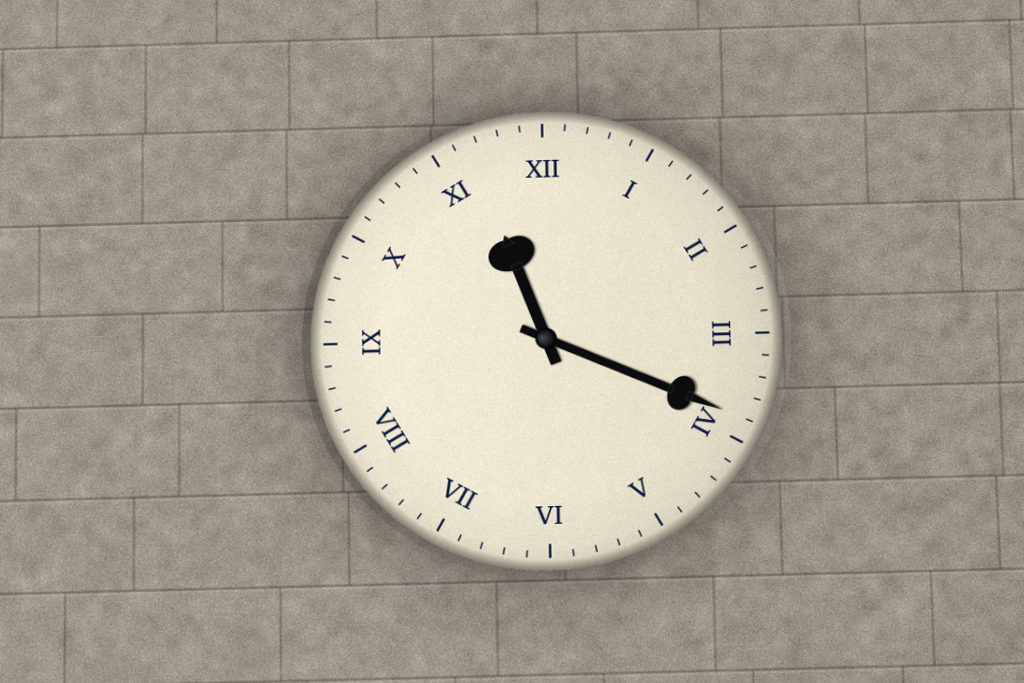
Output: **11:19**
